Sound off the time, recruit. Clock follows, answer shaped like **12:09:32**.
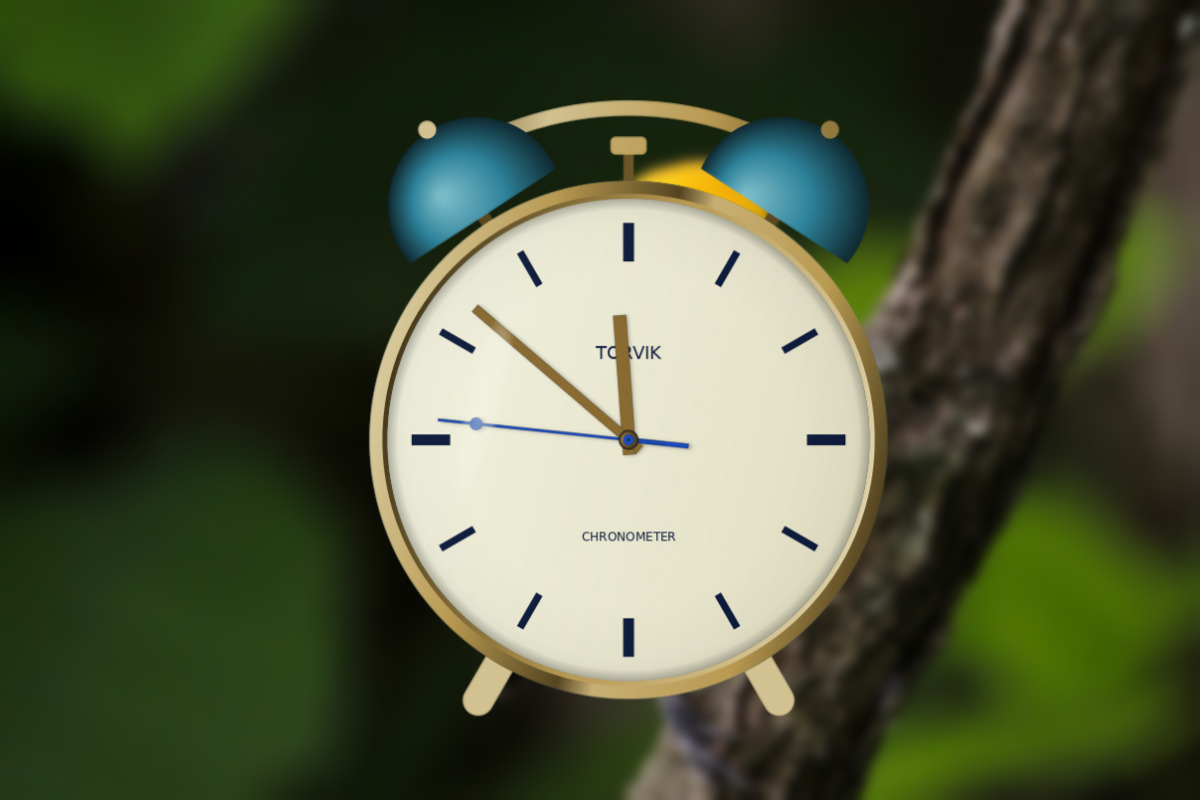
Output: **11:51:46**
